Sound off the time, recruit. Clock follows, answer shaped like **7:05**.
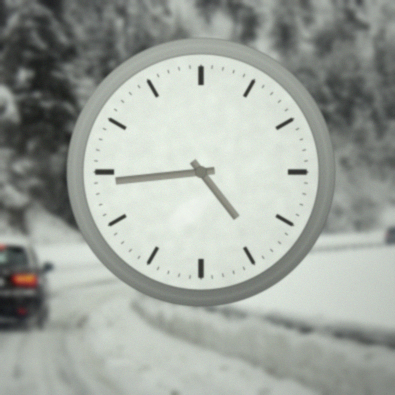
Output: **4:44**
